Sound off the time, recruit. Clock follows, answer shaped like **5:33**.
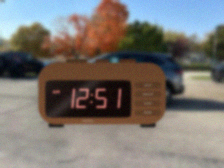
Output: **12:51**
